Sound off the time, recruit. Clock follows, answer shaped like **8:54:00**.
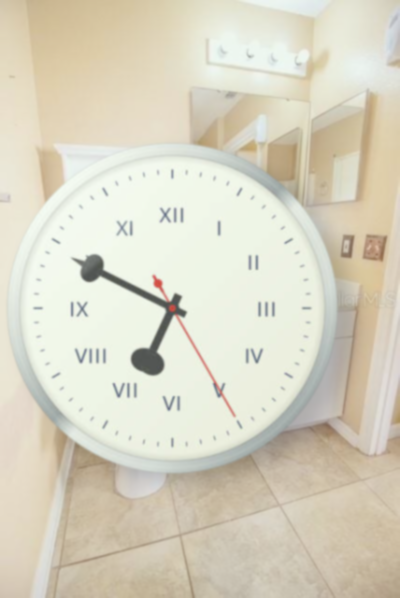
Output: **6:49:25**
